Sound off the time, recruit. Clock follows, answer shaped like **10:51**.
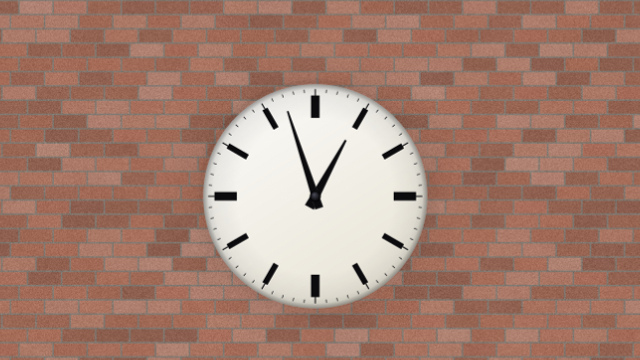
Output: **12:57**
